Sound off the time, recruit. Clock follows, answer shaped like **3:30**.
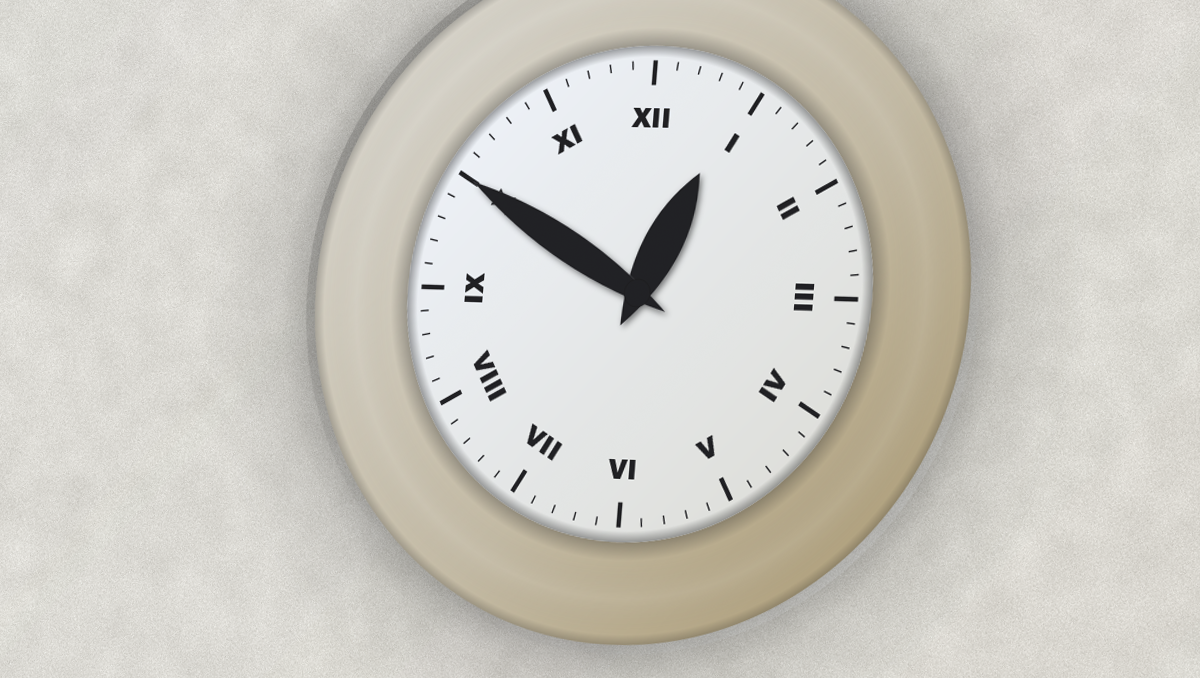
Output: **12:50**
